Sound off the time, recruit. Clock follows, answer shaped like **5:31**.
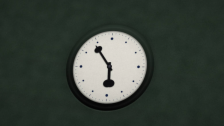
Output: **5:54**
